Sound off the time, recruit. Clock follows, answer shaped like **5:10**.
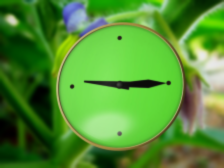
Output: **9:15**
